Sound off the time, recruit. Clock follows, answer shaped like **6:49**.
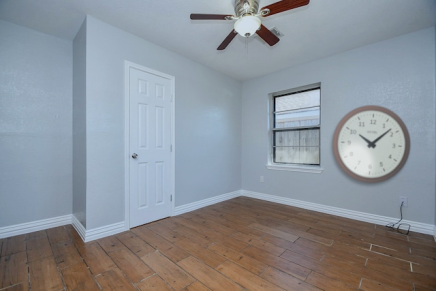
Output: **10:08**
